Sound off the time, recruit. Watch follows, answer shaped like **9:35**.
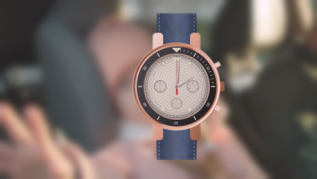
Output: **2:01**
